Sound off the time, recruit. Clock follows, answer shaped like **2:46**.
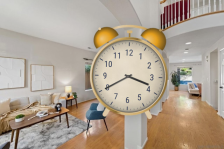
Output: **3:40**
